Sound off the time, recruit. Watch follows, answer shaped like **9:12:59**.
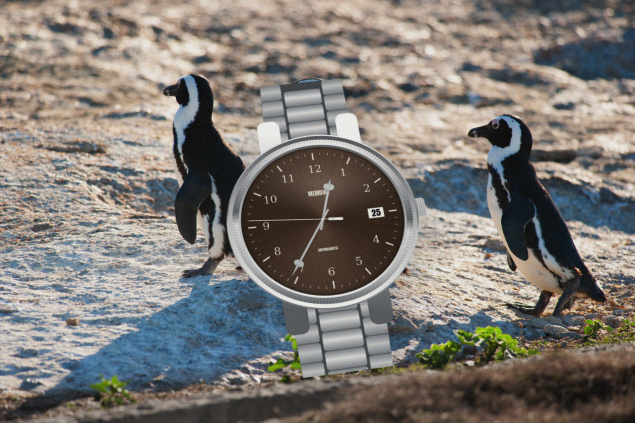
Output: **12:35:46**
